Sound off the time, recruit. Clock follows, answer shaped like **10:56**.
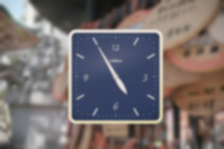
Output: **4:55**
